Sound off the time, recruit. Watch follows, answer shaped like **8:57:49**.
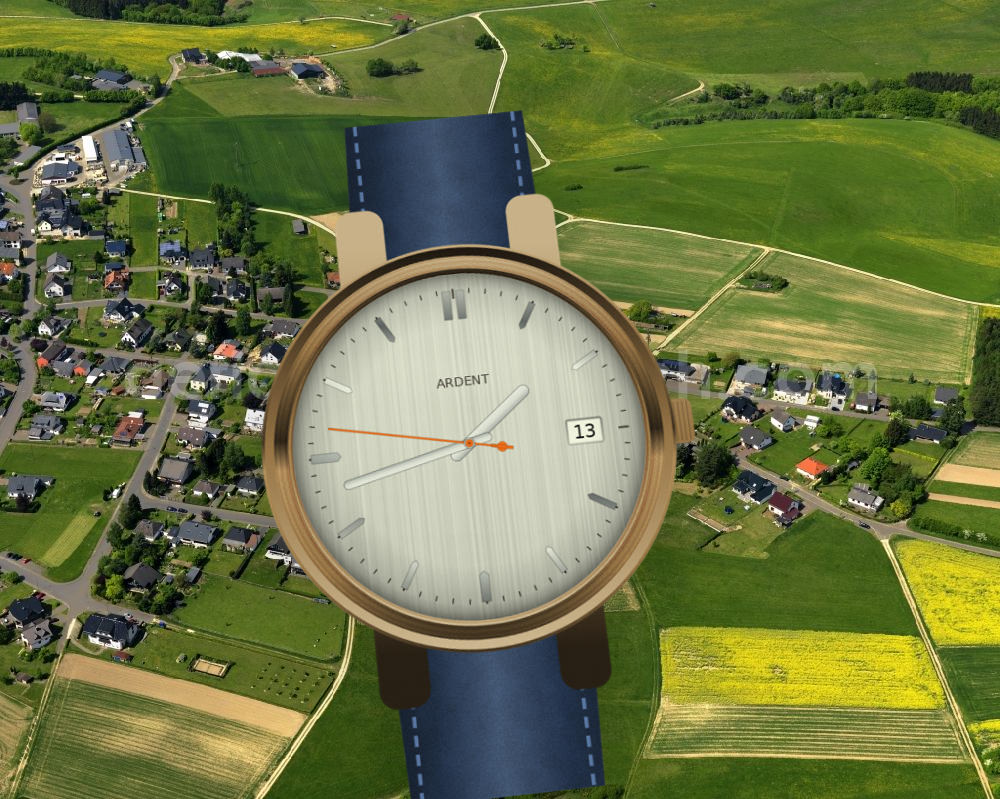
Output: **1:42:47**
